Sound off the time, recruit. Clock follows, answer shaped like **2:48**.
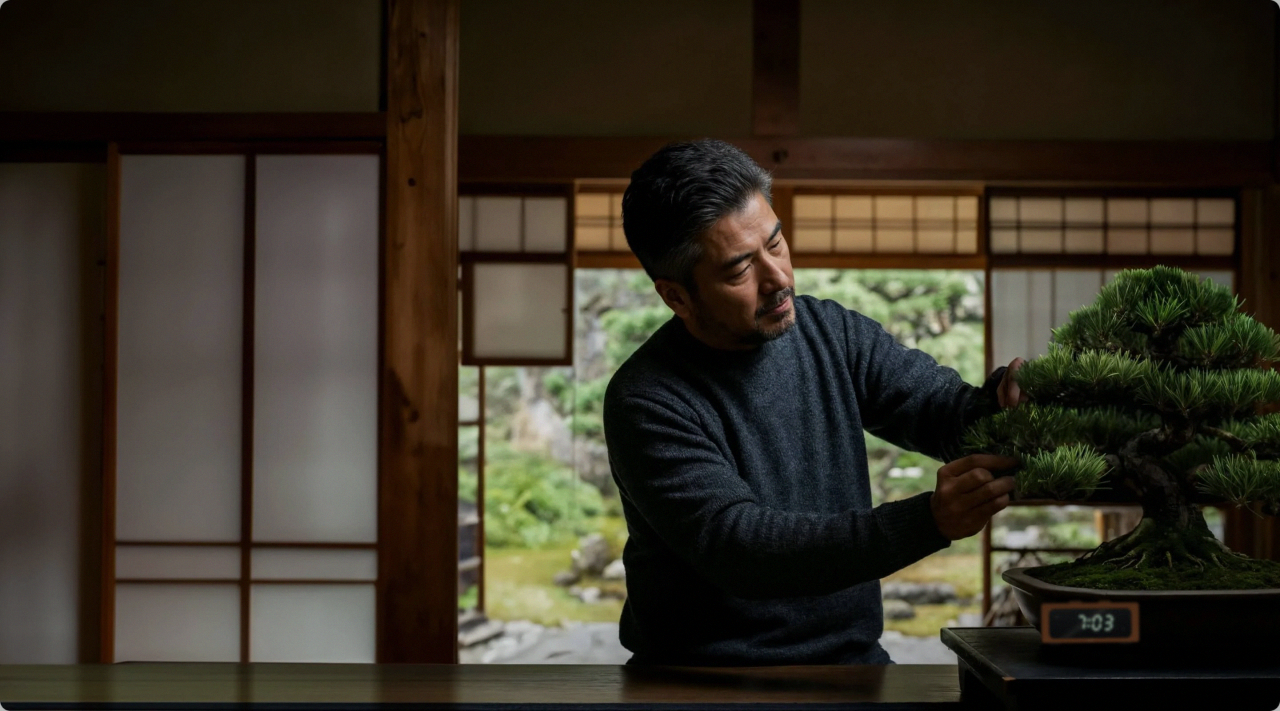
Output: **7:03**
